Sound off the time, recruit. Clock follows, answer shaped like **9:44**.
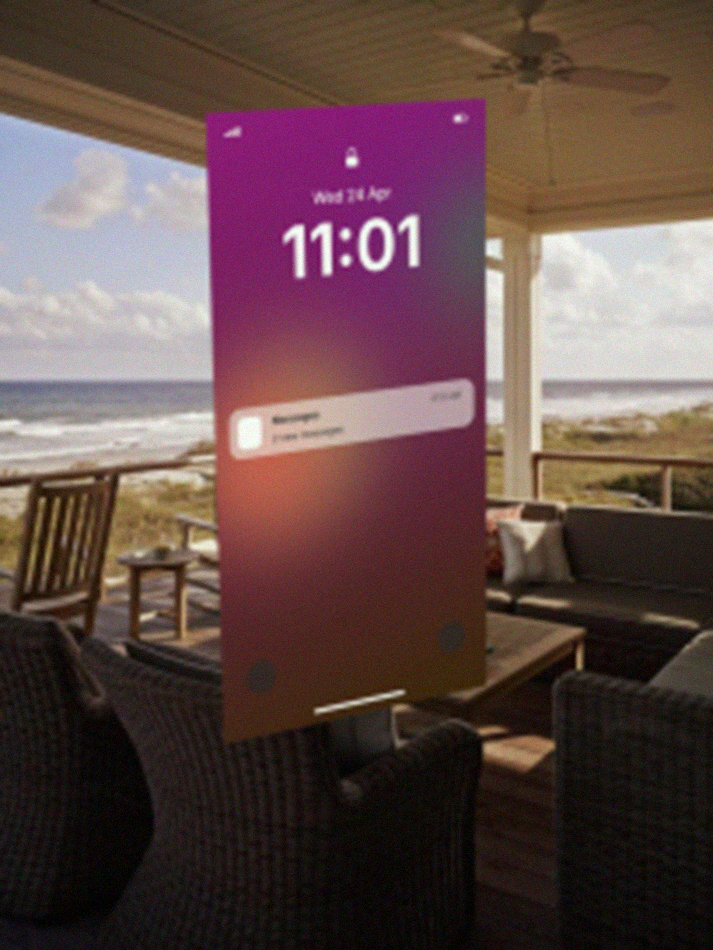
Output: **11:01**
